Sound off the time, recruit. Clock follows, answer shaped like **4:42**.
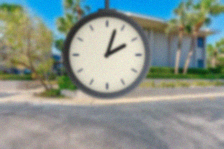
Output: **2:03**
